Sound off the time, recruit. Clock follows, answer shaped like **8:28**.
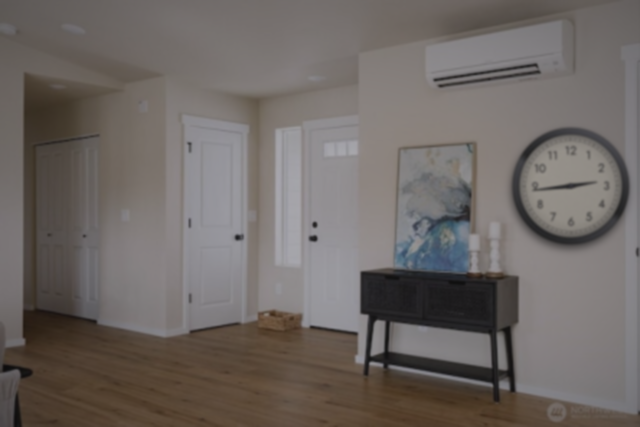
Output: **2:44**
